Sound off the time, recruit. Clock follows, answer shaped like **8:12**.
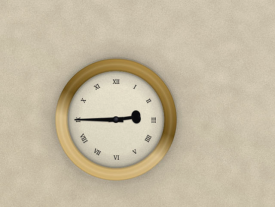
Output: **2:45**
